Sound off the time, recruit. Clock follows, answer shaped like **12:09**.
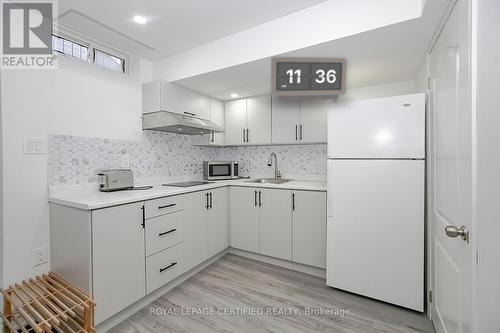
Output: **11:36**
